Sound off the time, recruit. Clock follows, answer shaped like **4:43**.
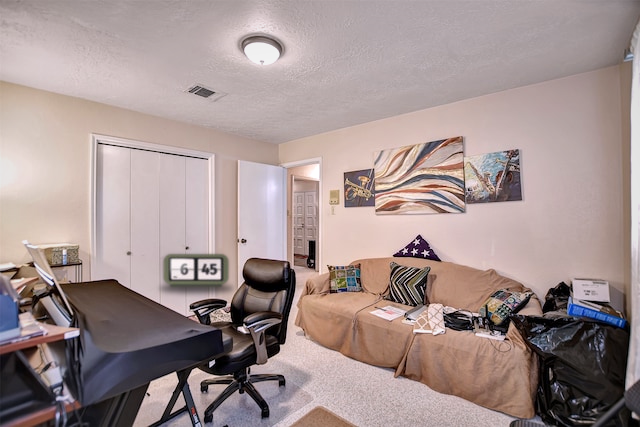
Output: **6:45**
